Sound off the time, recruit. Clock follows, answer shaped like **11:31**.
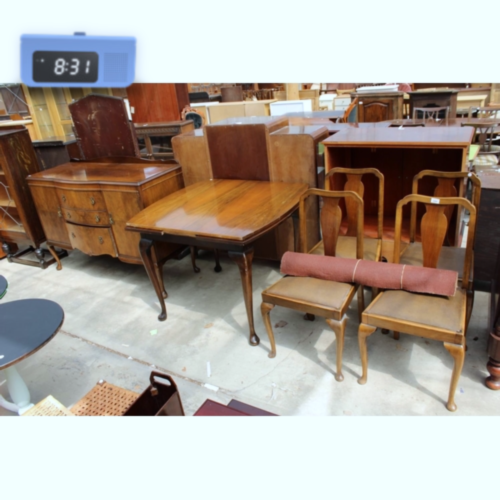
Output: **8:31**
